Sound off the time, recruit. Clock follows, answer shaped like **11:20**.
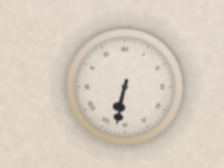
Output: **6:32**
